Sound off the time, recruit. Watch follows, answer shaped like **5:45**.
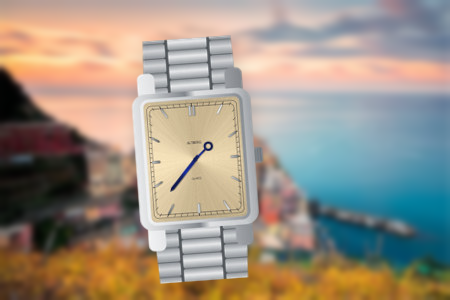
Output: **1:37**
